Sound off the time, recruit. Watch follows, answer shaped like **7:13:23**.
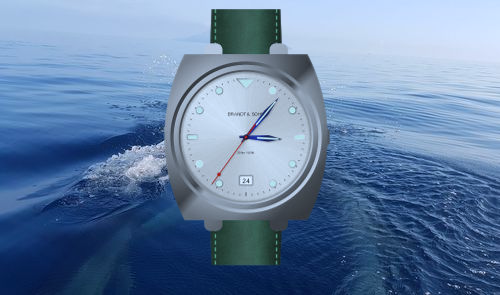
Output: **3:06:36**
